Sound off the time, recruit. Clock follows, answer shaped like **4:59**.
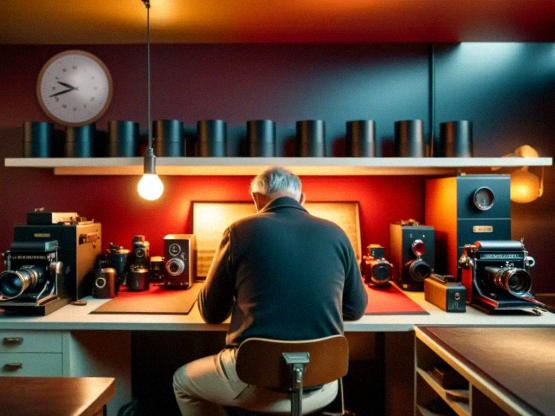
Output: **9:42**
